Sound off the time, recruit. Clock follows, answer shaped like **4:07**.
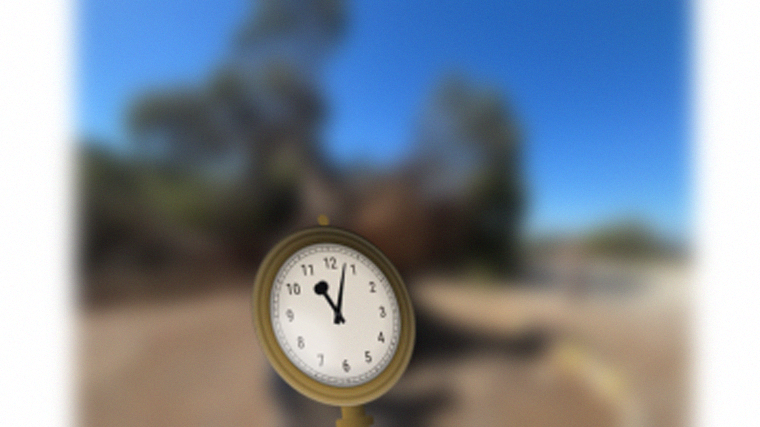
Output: **11:03**
